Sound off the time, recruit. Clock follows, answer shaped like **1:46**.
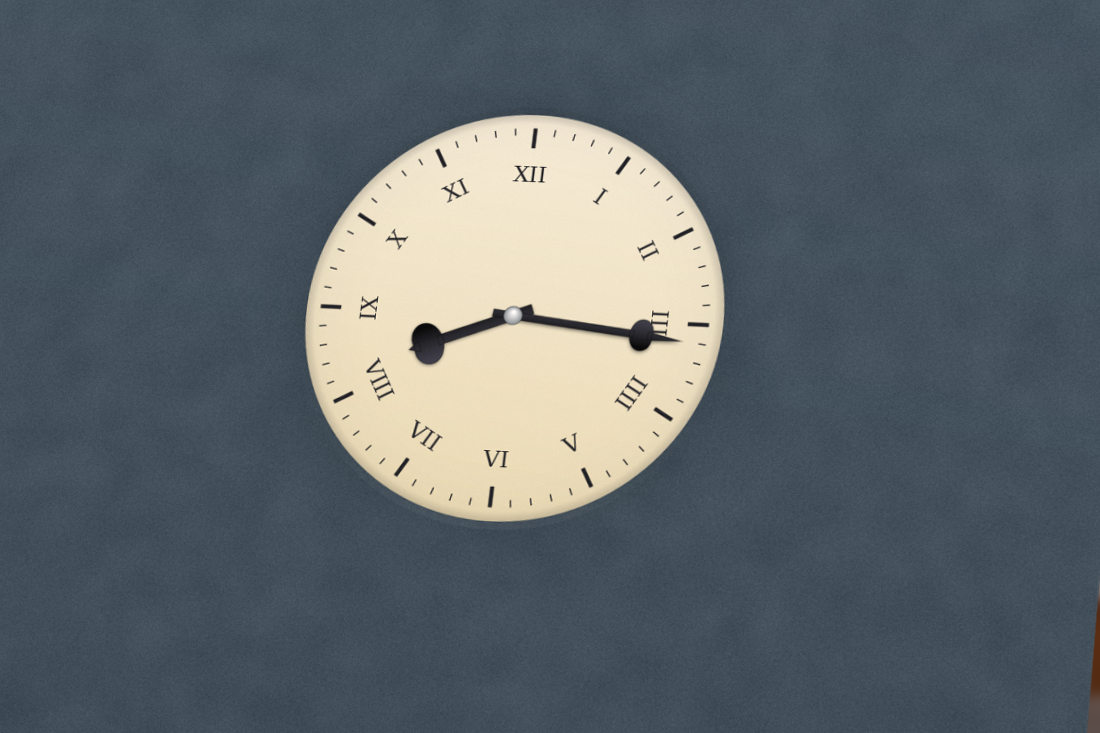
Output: **8:16**
